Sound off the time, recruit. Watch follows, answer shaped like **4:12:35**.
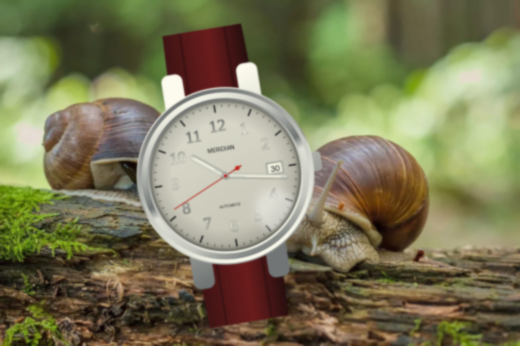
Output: **10:16:41**
